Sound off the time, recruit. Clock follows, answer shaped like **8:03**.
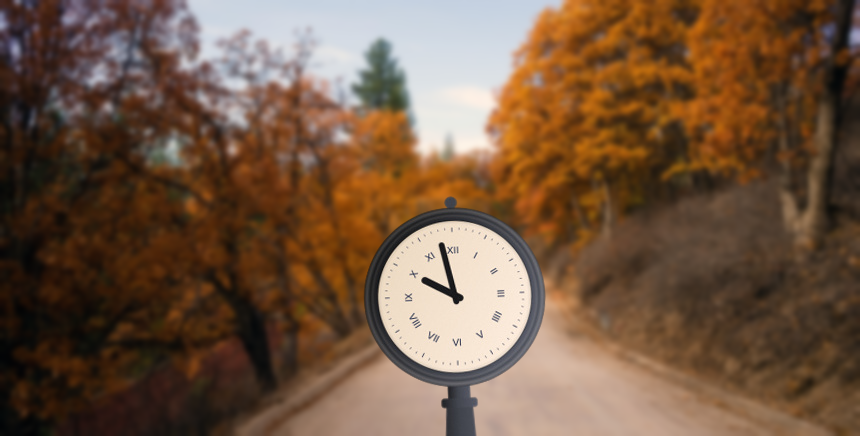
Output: **9:58**
